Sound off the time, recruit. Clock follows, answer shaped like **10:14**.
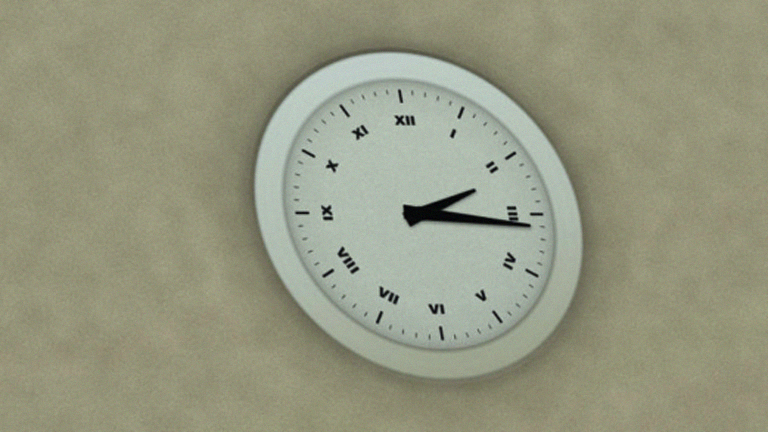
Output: **2:16**
